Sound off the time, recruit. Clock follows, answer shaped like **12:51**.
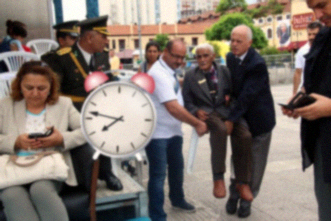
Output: **7:47**
